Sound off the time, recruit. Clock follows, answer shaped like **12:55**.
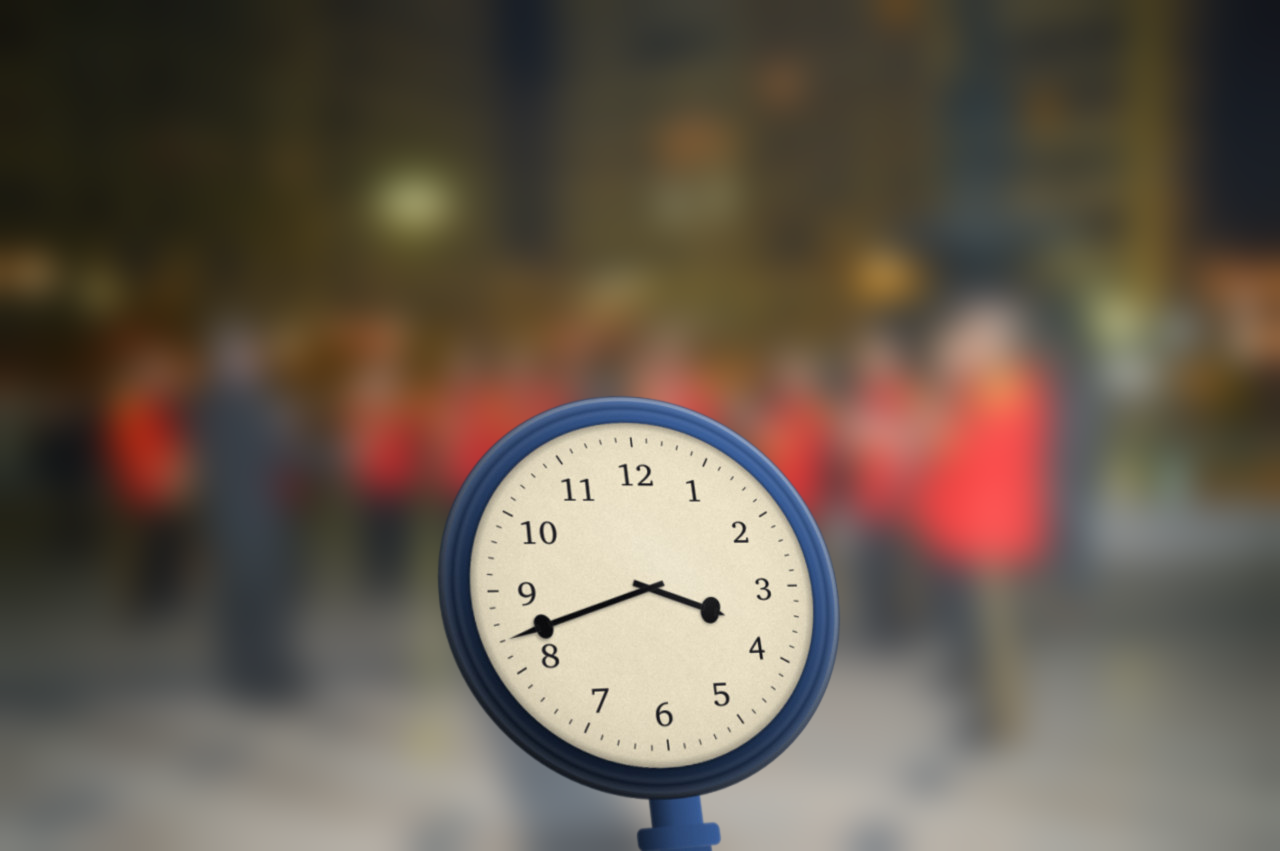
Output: **3:42**
